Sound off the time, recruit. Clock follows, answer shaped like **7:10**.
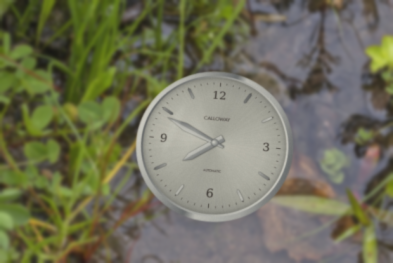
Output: **7:49**
